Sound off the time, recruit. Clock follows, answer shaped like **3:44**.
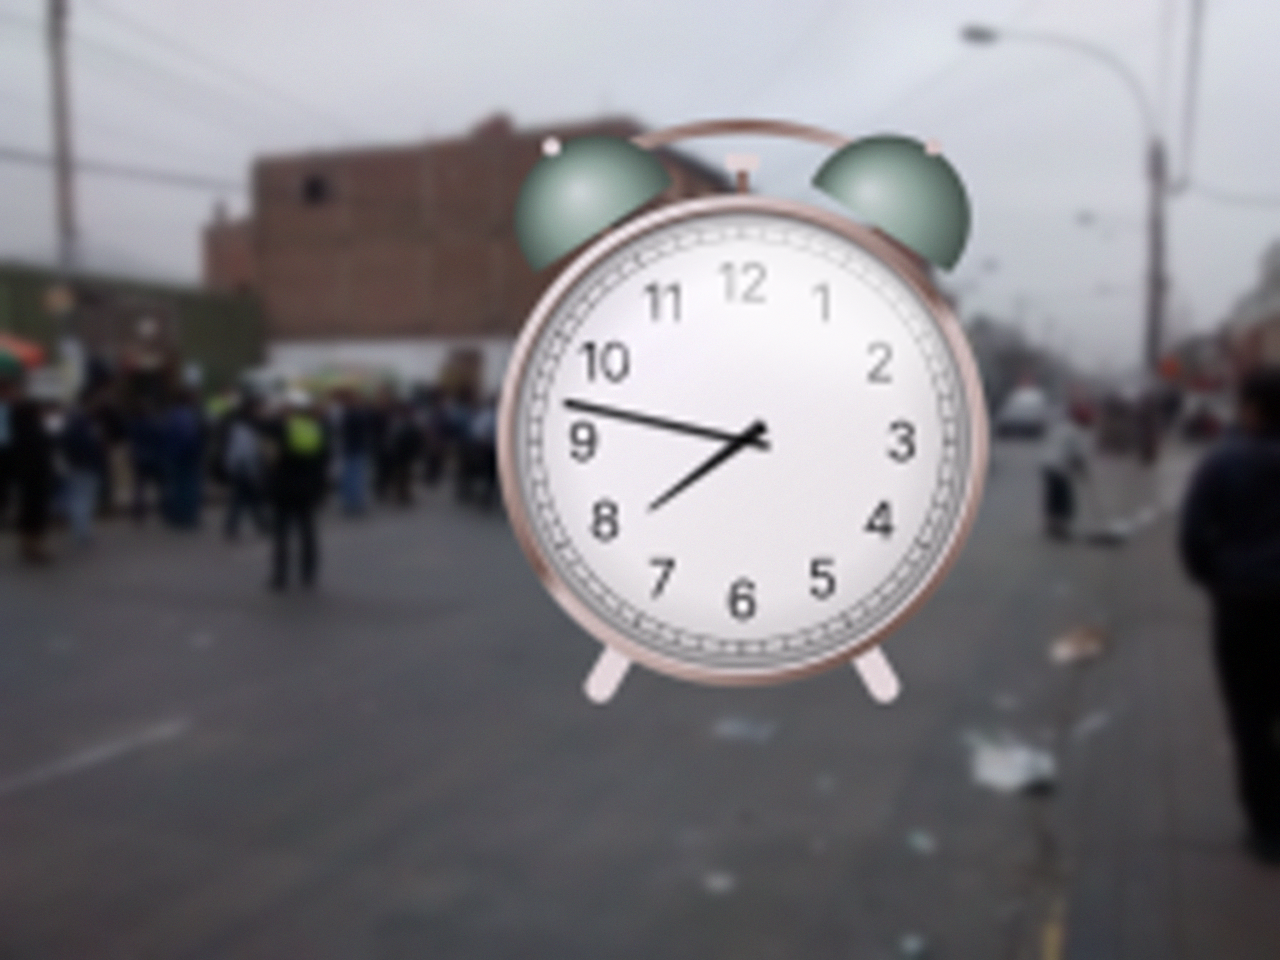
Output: **7:47**
